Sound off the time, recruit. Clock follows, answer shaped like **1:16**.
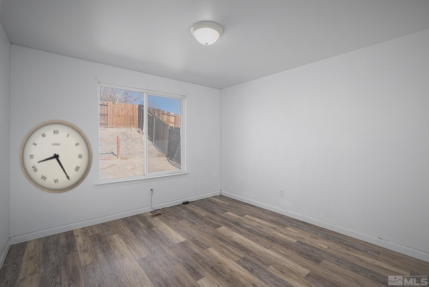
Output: **8:25**
